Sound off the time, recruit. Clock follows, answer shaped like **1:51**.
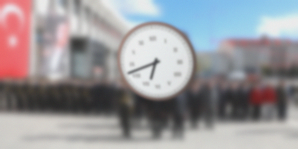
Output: **6:42**
